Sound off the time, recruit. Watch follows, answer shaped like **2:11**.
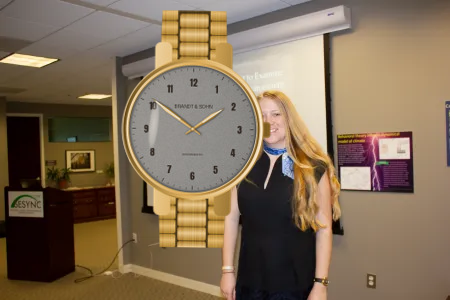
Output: **1:51**
